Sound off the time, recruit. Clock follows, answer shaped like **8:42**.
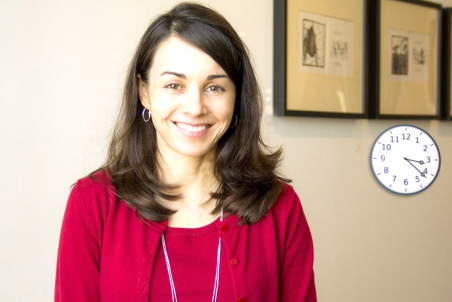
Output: **3:22**
